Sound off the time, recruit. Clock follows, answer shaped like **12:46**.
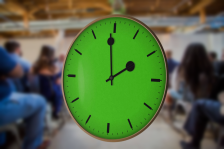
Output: **1:59**
